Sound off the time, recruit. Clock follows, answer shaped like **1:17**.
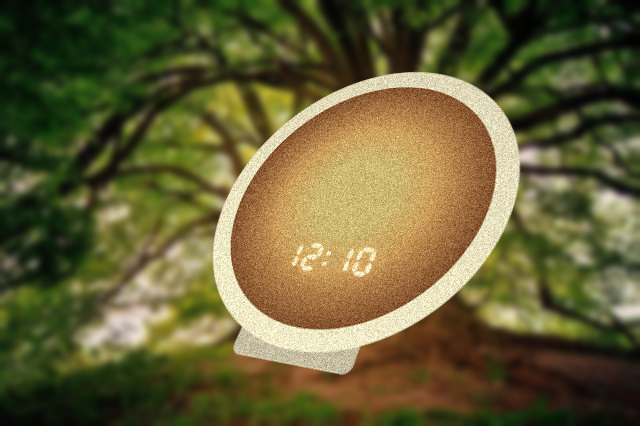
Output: **12:10**
